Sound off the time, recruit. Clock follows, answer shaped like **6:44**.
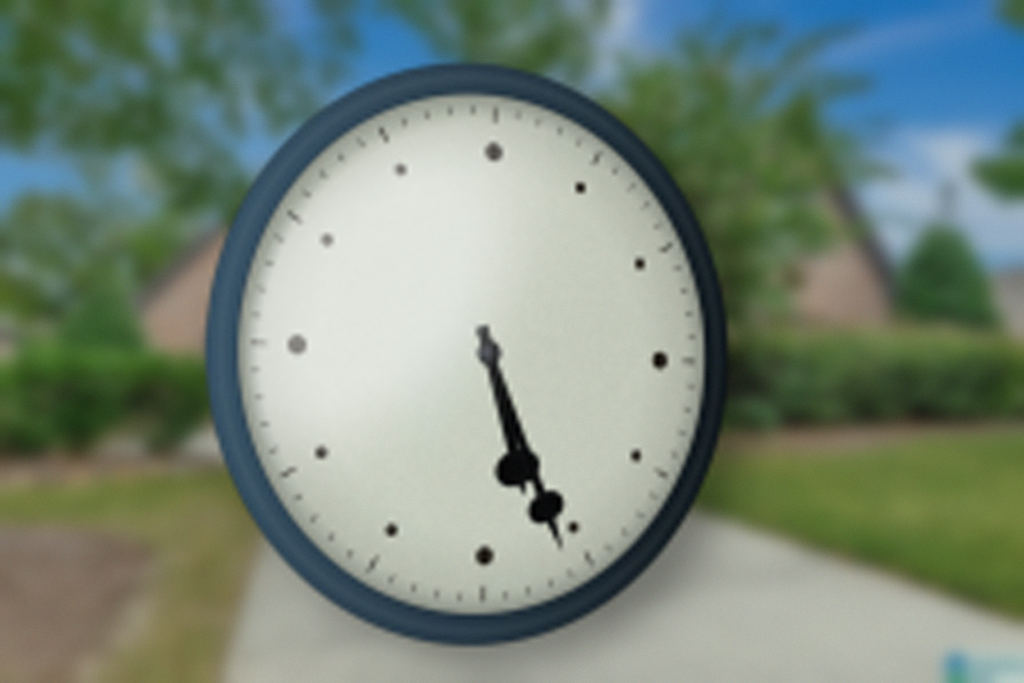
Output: **5:26**
